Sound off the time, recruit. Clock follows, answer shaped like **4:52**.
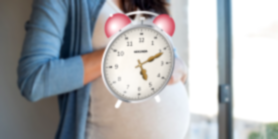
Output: **5:11**
